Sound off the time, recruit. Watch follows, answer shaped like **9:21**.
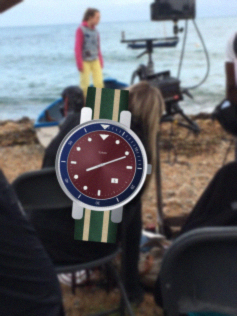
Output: **8:11**
